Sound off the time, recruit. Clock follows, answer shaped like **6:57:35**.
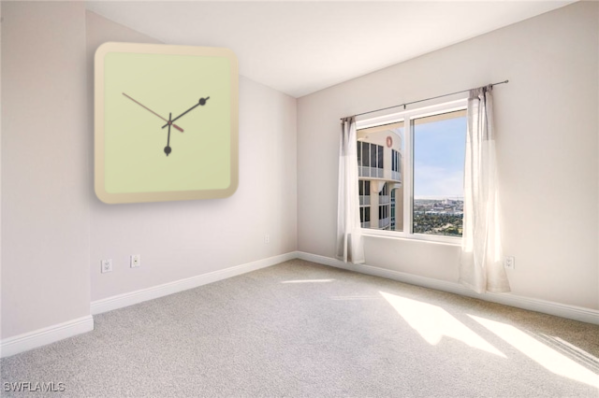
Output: **6:09:50**
